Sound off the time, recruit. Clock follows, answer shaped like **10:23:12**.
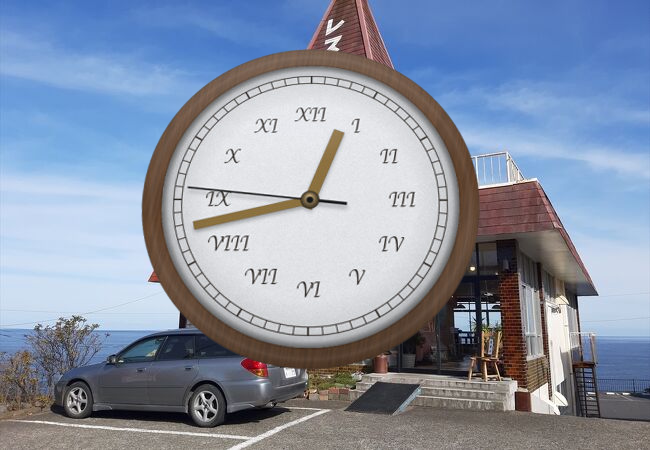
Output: **12:42:46**
